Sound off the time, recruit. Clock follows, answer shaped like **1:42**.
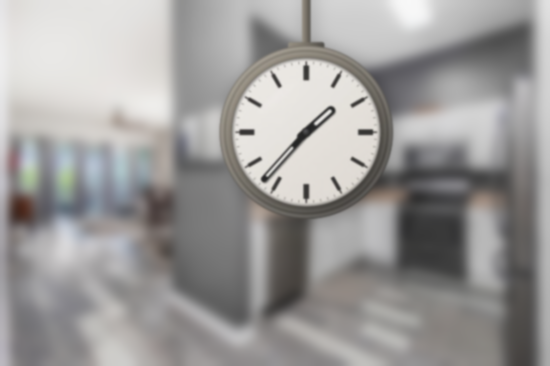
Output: **1:37**
